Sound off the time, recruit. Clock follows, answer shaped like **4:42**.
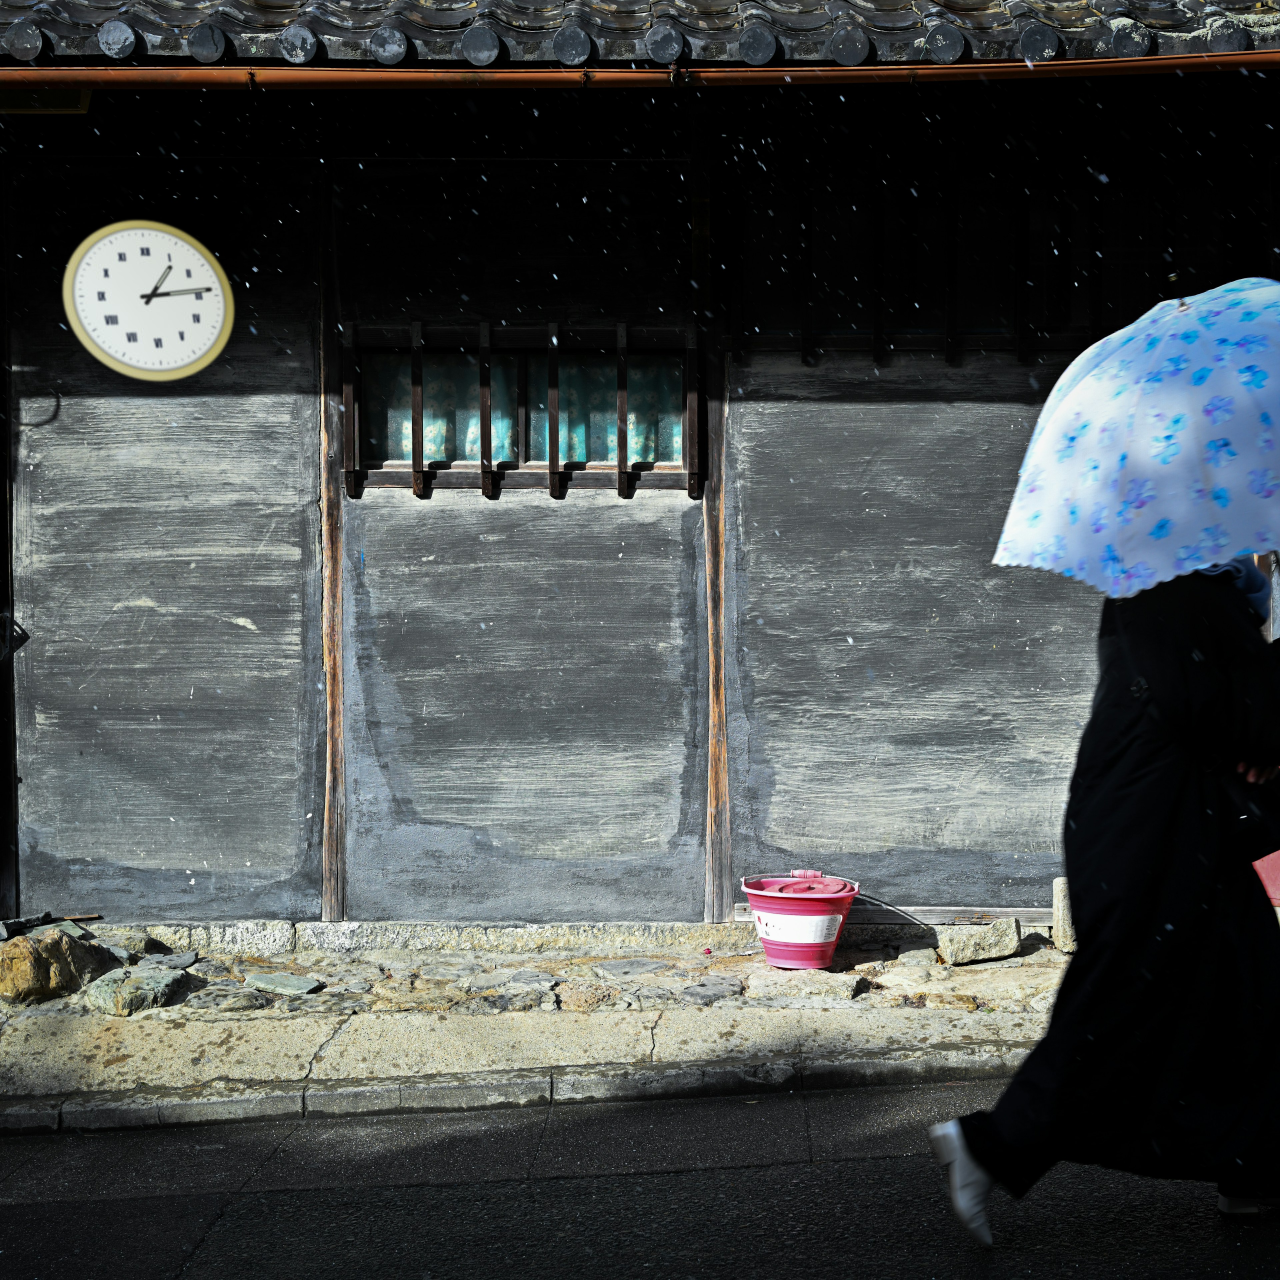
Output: **1:14**
